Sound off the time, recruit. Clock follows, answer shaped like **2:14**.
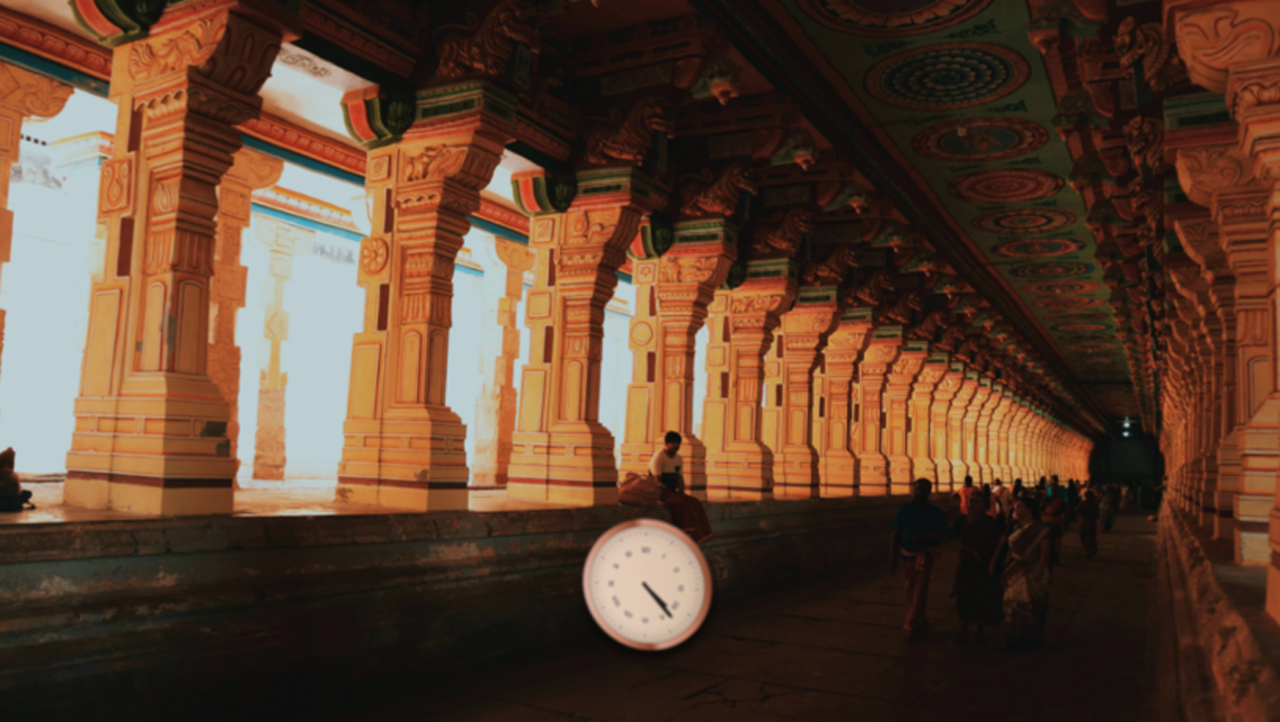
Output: **4:23**
